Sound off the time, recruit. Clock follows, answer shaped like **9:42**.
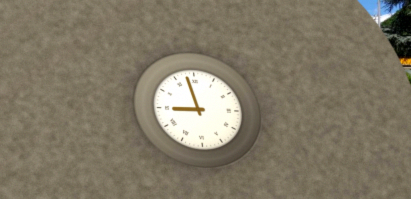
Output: **8:58**
